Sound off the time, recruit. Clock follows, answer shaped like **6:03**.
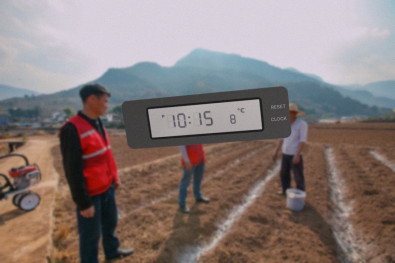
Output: **10:15**
